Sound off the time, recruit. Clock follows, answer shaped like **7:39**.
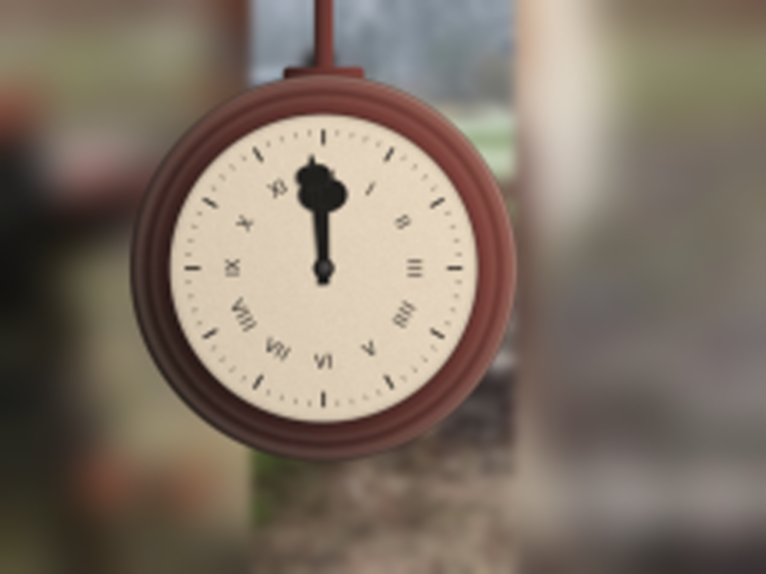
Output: **11:59**
